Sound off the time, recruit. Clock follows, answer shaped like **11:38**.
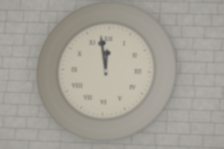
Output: **11:58**
